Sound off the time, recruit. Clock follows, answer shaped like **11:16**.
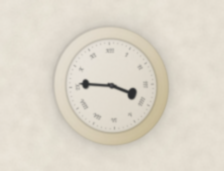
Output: **3:46**
